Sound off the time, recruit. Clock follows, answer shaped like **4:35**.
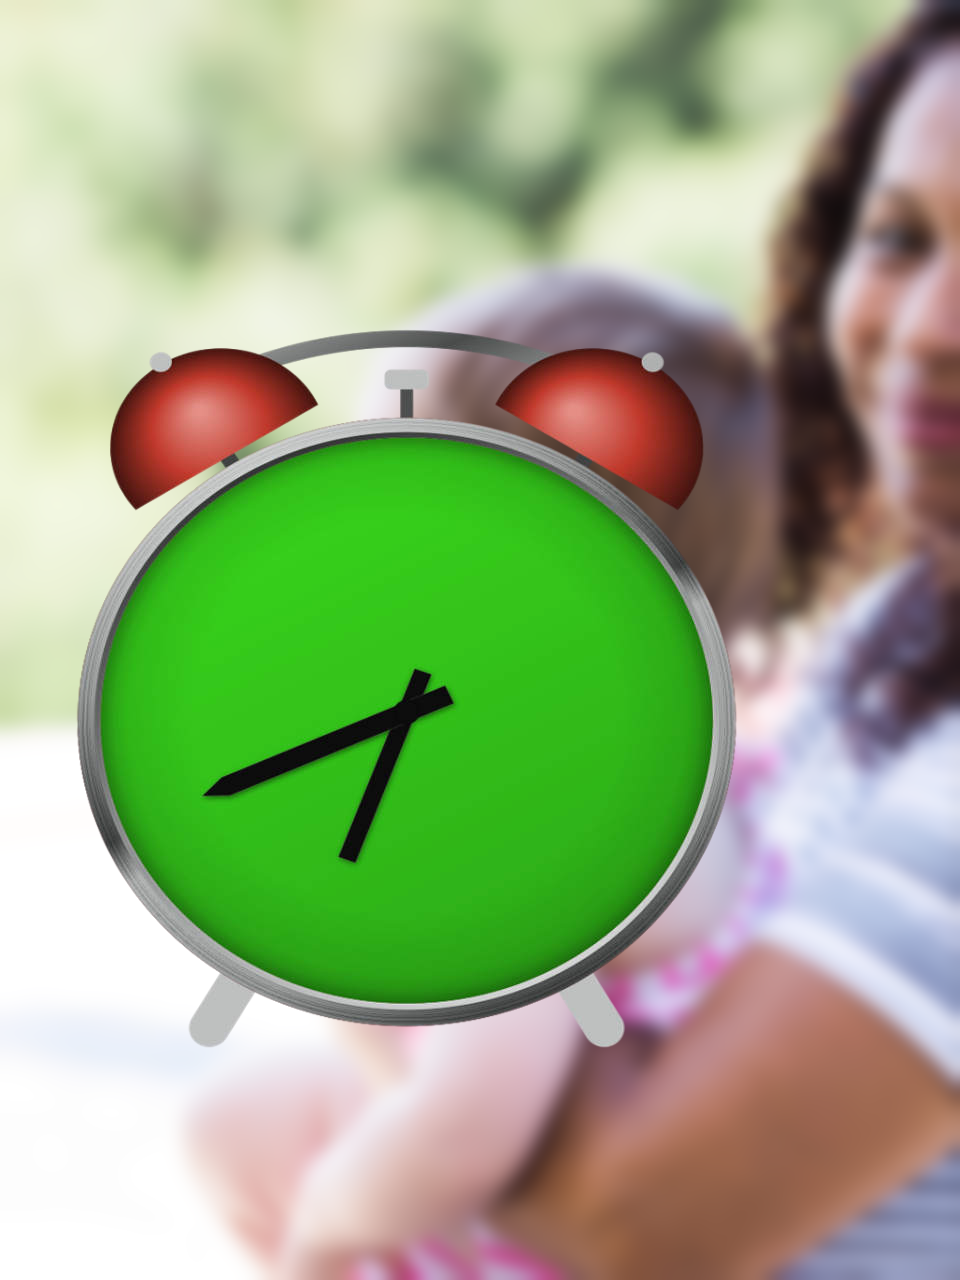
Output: **6:41**
